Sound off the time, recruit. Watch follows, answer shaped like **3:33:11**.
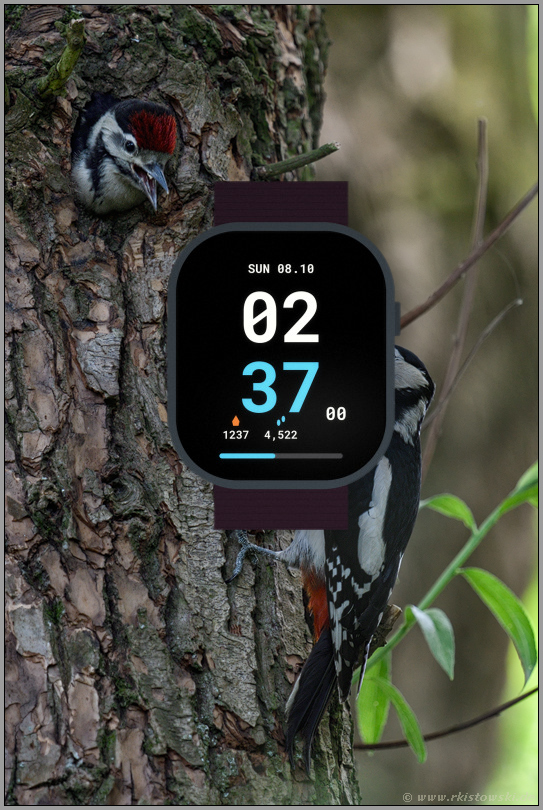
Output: **2:37:00**
